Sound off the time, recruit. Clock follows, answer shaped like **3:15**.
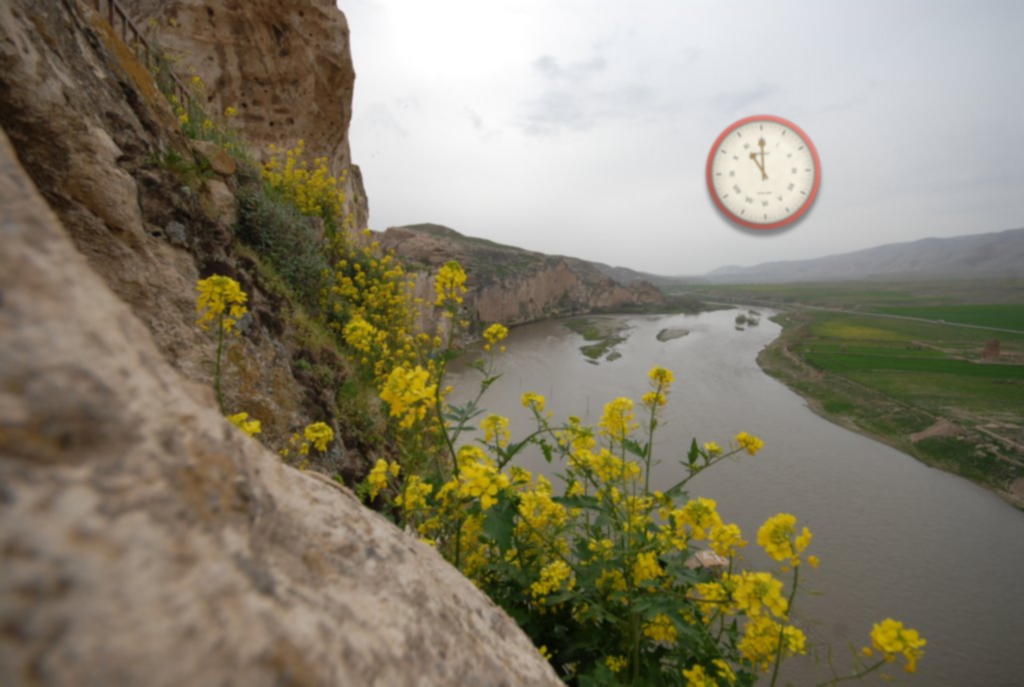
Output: **11:00**
